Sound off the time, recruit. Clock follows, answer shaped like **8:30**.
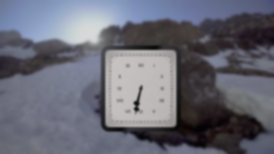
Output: **6:32**
